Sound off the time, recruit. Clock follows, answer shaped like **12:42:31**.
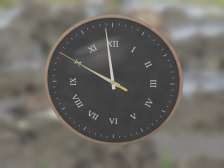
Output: **9:58:50**
